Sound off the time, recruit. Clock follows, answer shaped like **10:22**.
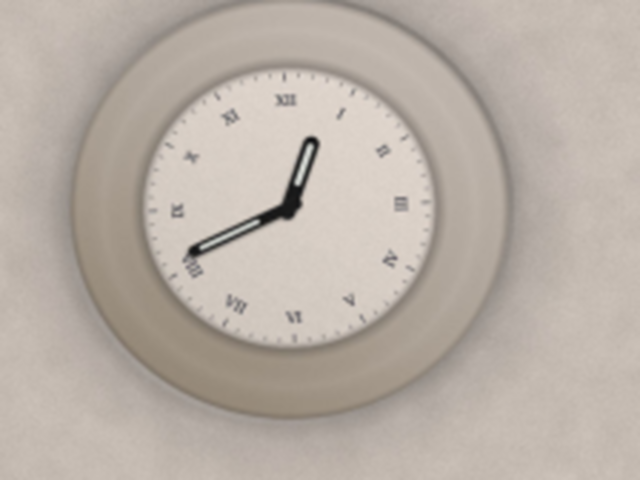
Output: **12:41**
